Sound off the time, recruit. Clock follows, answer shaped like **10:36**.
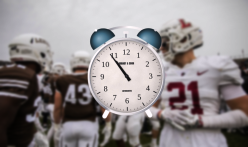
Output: **10:54**
